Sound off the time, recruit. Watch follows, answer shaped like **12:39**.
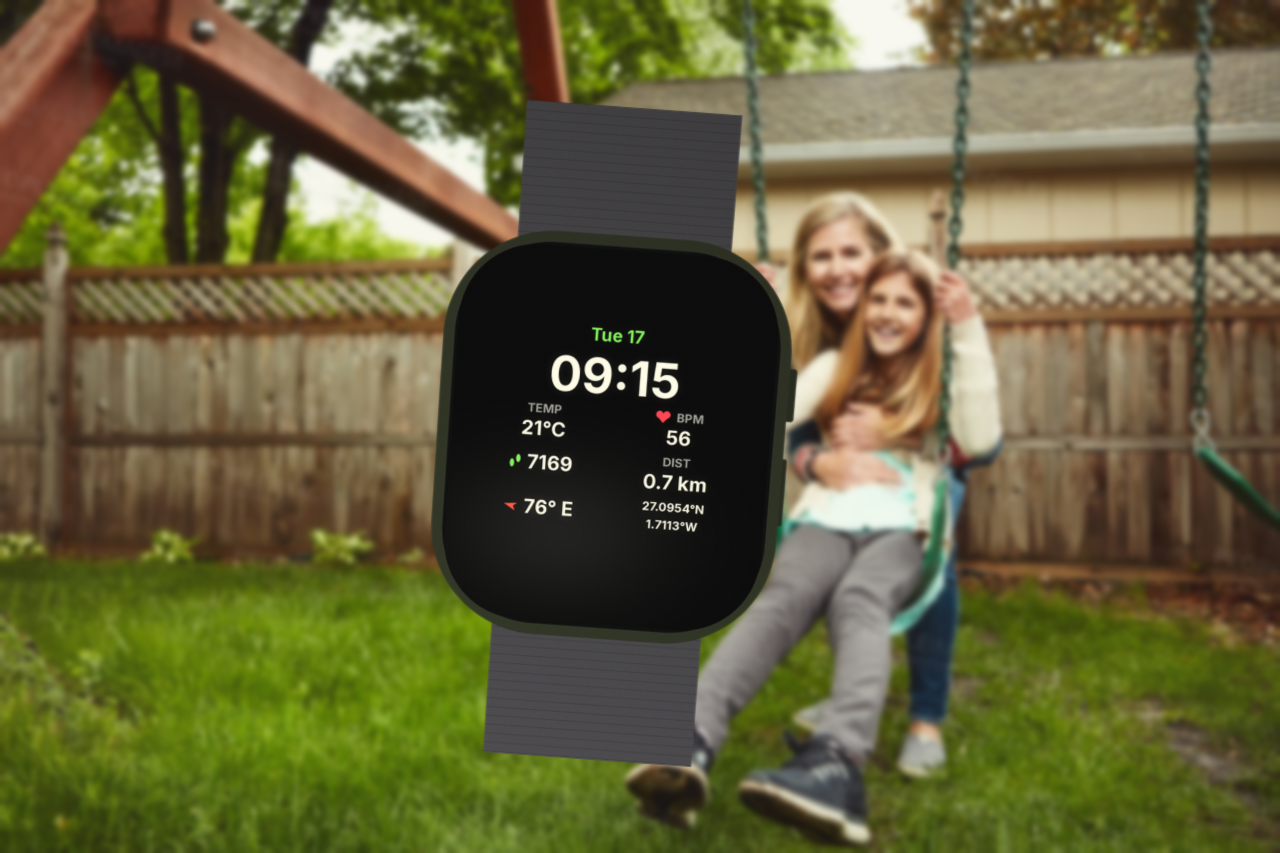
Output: **9:15**
